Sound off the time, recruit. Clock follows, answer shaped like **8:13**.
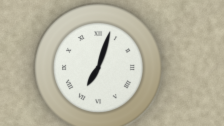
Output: **7:03**
